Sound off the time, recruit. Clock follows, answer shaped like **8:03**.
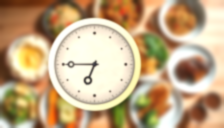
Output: **6:45**
